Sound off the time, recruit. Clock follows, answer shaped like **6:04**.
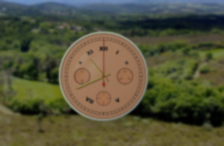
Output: **10:41**
